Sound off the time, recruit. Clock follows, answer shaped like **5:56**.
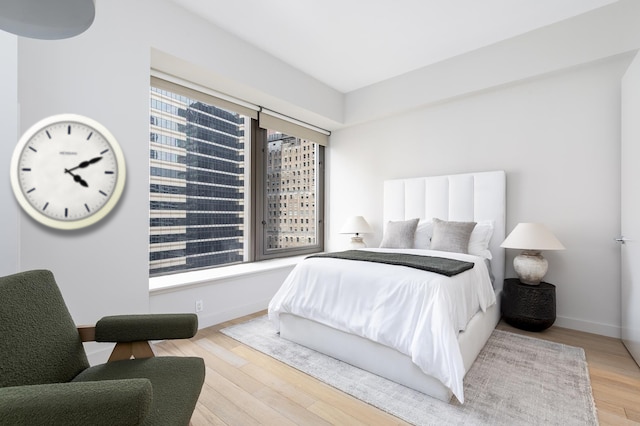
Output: **4:11**
